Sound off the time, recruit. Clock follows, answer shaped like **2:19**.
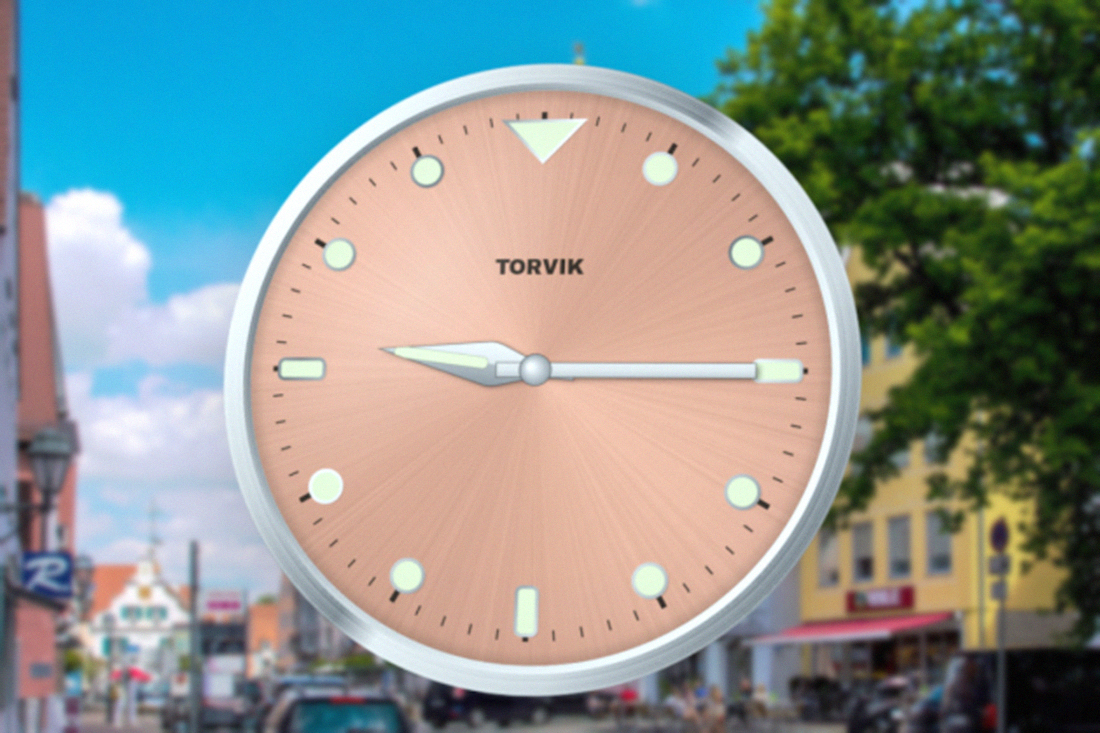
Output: **9:15**
